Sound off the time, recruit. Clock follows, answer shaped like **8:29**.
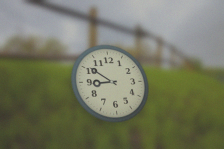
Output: **8:51**
